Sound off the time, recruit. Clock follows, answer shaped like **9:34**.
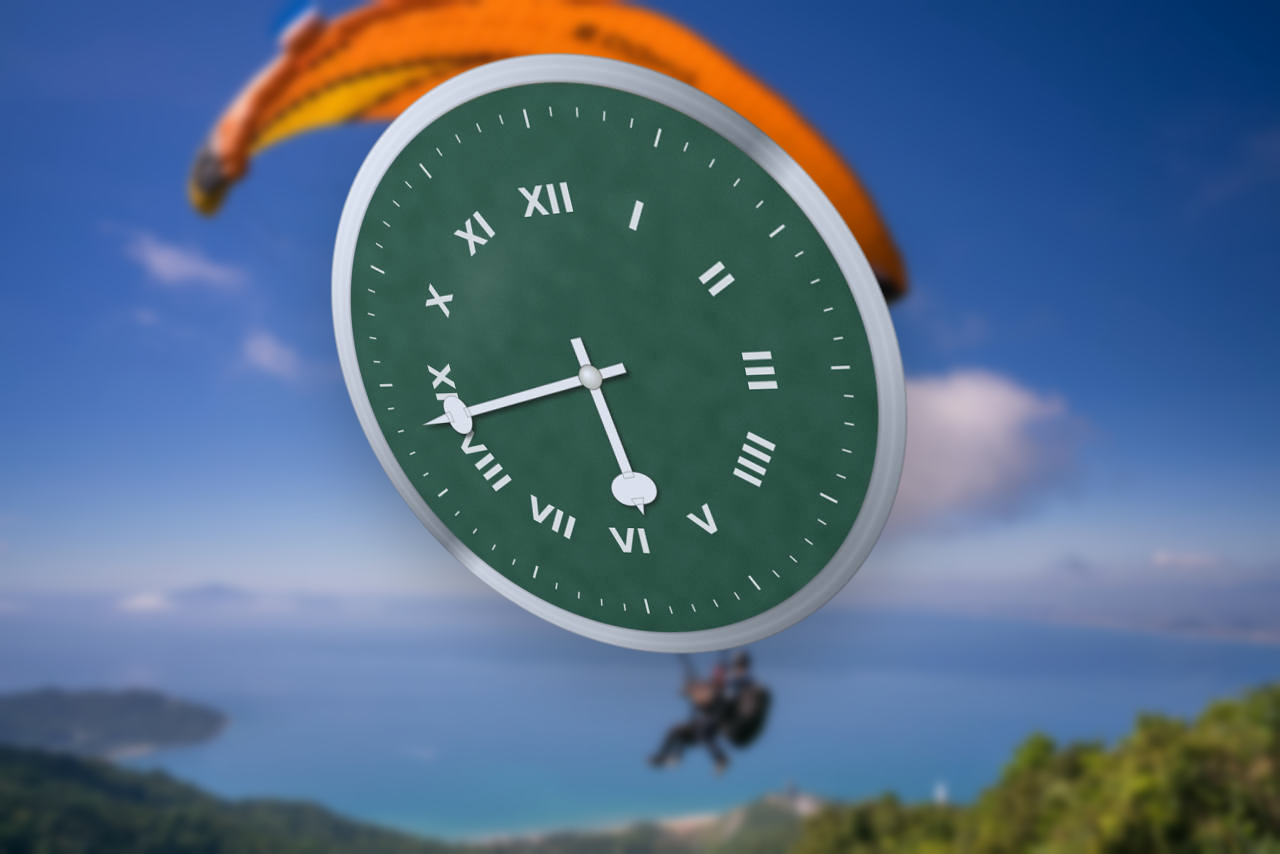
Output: **5:43**
